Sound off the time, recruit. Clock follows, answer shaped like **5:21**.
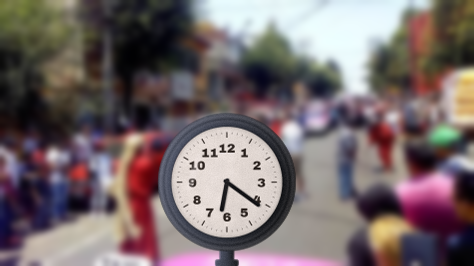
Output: **6:21**
